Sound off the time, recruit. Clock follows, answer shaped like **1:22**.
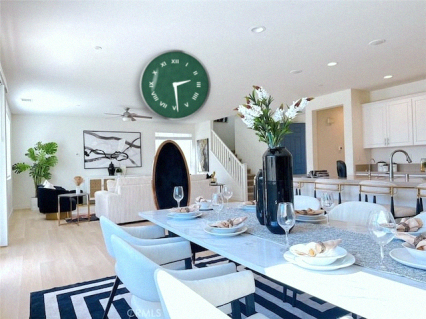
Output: **2:29**
